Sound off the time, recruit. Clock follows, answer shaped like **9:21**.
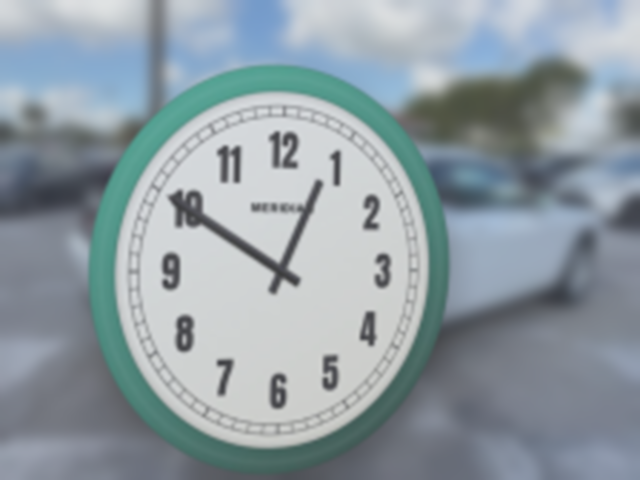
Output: **12:50**
